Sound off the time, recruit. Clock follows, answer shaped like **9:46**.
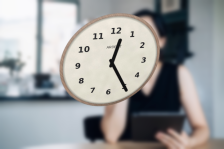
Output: **12:25**
